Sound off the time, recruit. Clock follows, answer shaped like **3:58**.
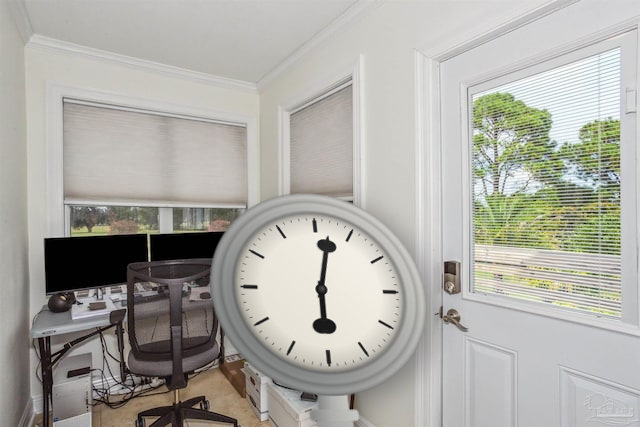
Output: **6:02**
